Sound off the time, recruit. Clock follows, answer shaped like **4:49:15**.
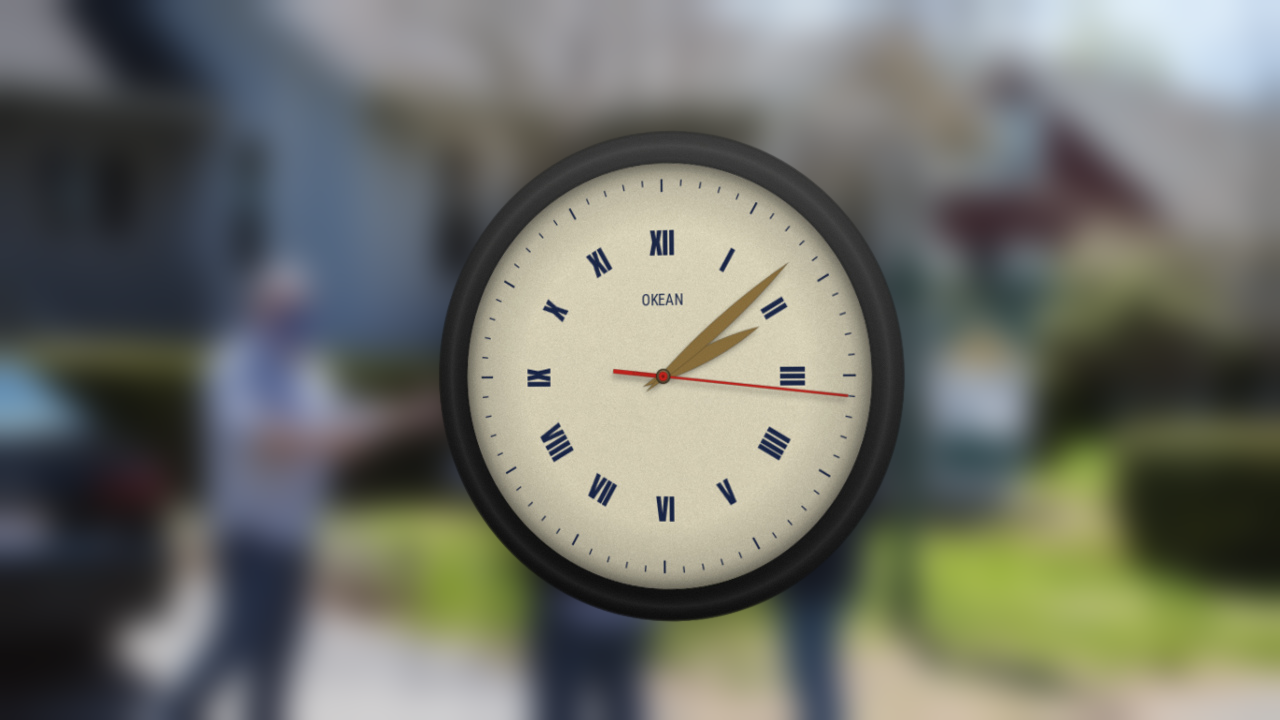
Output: **2:08:16**
